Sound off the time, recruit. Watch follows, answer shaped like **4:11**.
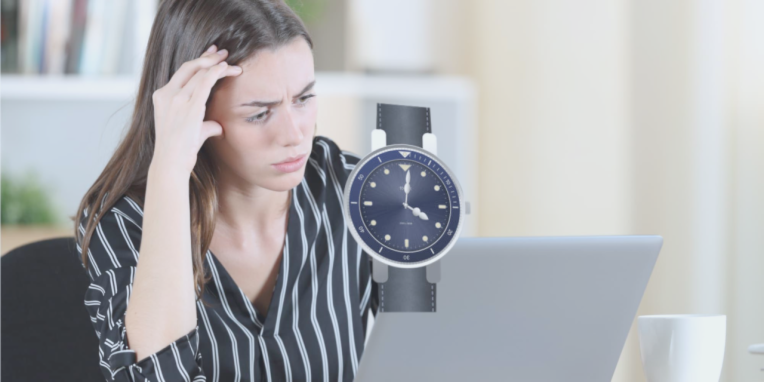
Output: **4:01**
